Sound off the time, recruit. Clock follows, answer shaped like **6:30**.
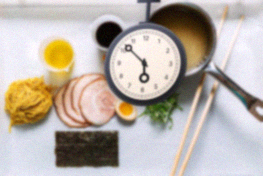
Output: **5:52**
